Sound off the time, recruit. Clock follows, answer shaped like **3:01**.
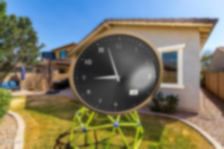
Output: **8:57**
